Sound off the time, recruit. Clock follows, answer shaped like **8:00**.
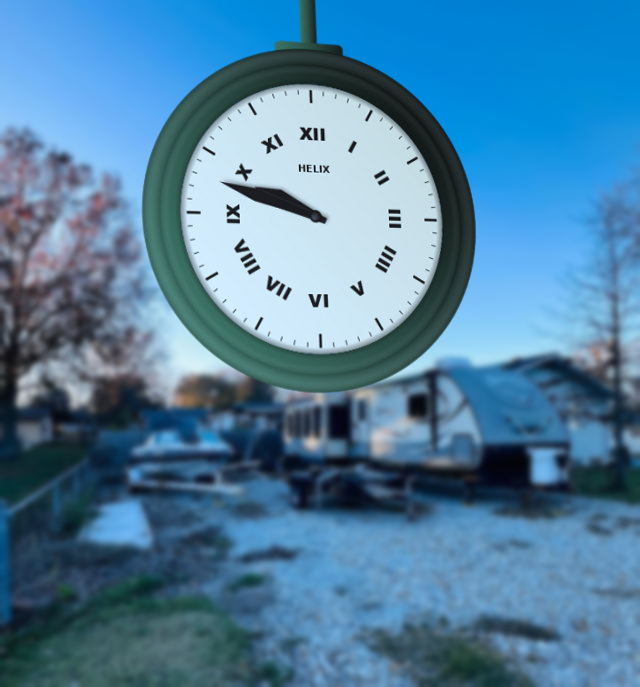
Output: **9:48**
